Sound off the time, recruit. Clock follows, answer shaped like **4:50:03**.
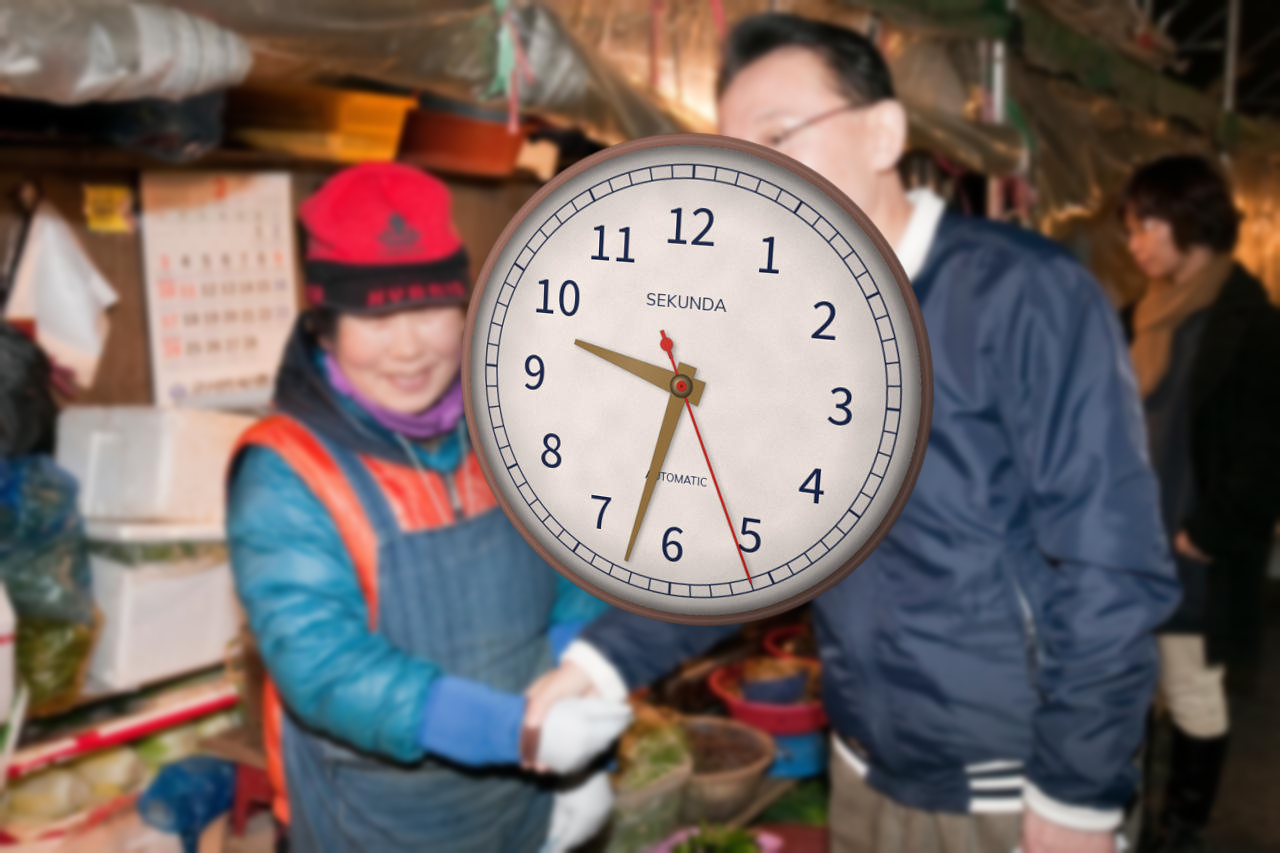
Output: **9:32:26**
